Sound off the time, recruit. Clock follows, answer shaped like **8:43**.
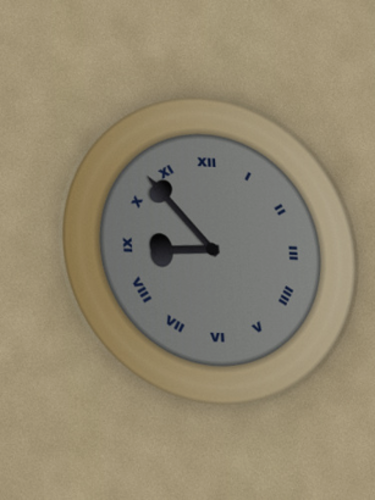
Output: **8:53**
